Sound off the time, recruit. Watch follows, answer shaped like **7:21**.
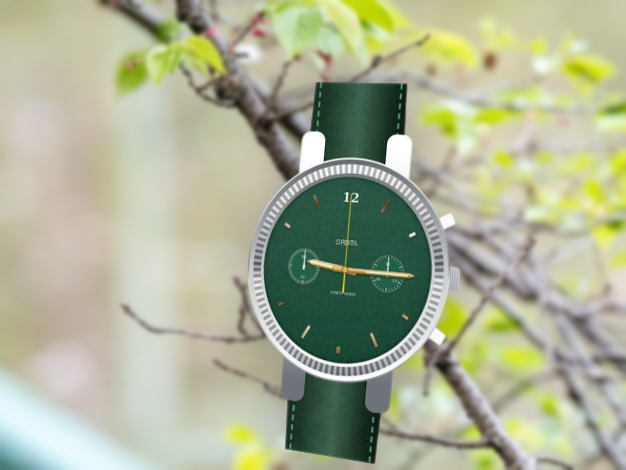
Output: **9:15**
